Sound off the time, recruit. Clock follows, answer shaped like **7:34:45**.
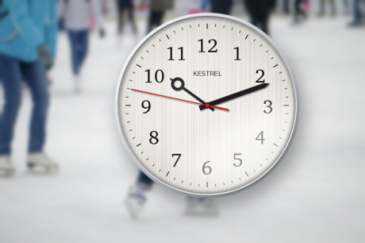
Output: **10:11:47**
